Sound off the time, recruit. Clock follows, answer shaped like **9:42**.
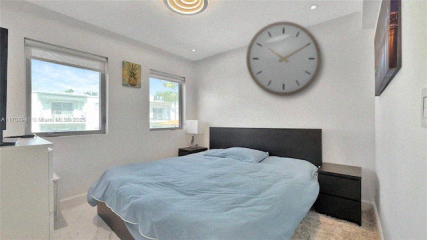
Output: **10:10**
